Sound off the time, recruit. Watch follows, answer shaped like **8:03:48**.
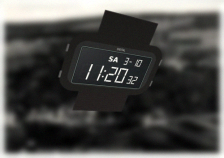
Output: **11:20:32**
